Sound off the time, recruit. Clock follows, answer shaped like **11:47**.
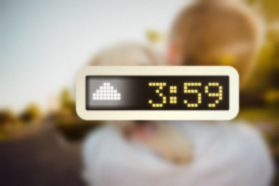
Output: **3:59**
